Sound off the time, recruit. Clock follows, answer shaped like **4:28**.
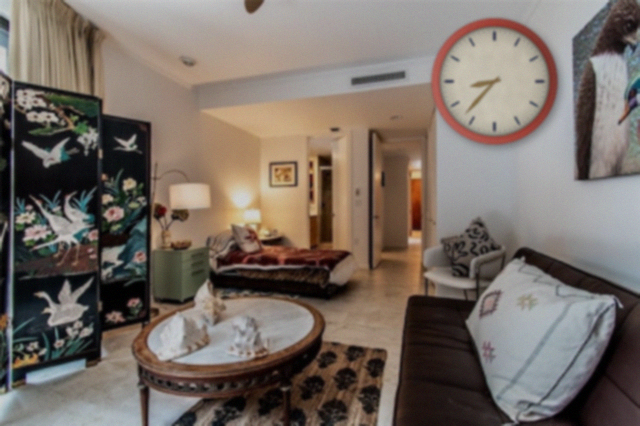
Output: **8:37**
